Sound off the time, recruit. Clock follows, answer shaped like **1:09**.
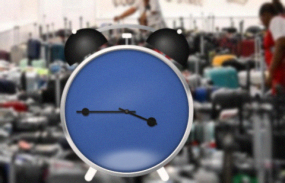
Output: **3:45**
